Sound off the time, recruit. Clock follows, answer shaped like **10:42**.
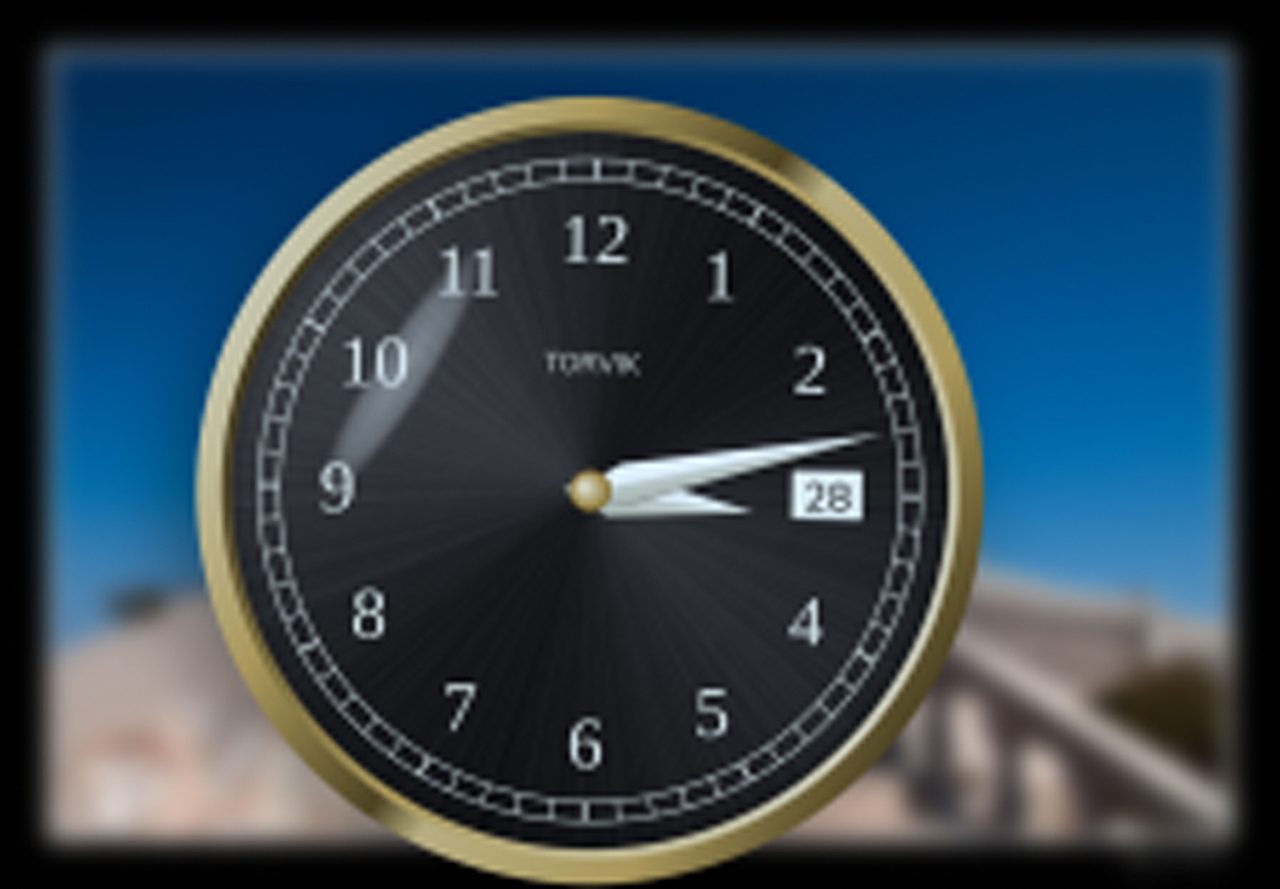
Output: **3:13**
